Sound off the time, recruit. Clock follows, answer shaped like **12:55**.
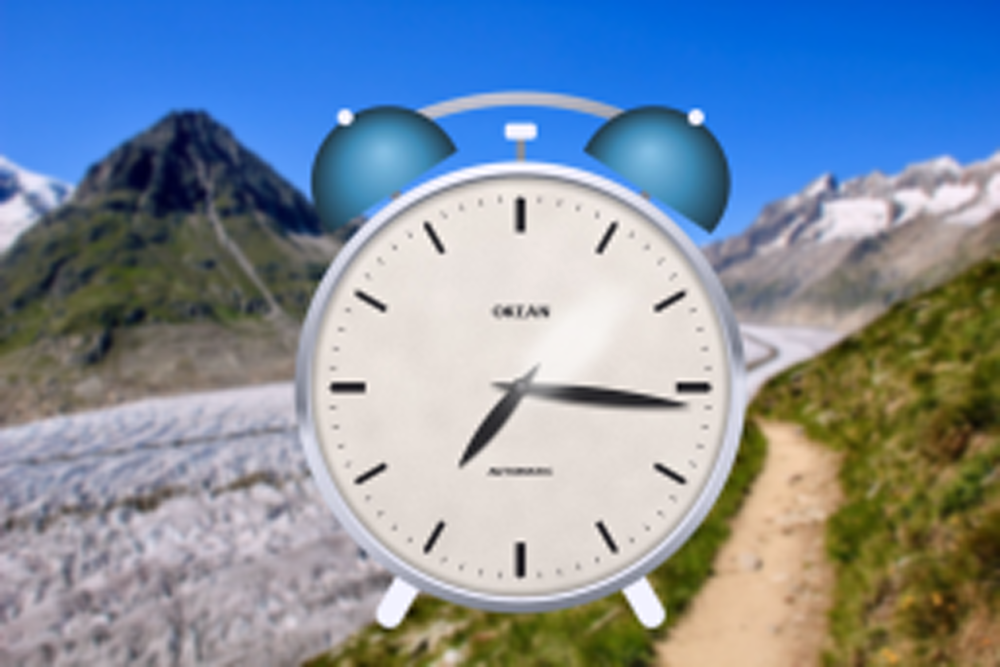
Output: **7:16**
